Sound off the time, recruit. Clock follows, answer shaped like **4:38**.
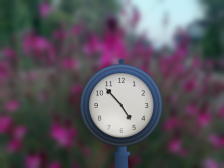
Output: **4:53**
